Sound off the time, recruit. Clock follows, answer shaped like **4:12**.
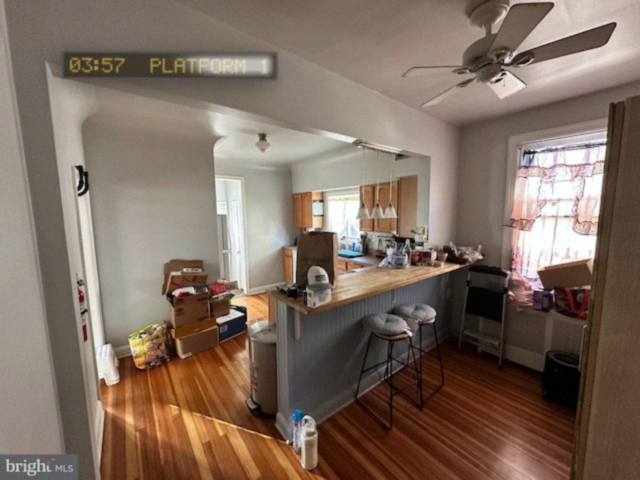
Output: **3:57**
